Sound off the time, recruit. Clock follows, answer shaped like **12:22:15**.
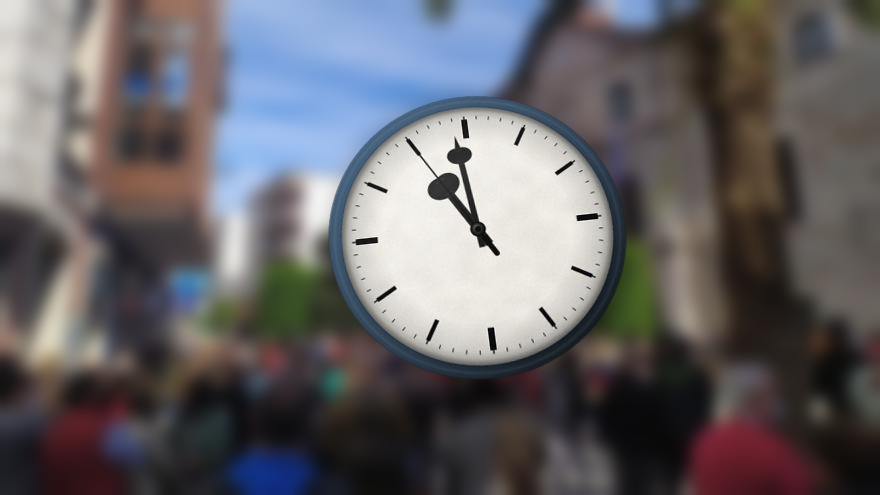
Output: **10:58:55**
